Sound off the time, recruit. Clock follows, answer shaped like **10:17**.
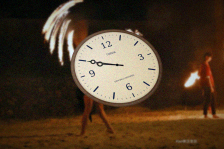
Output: **9:50**
